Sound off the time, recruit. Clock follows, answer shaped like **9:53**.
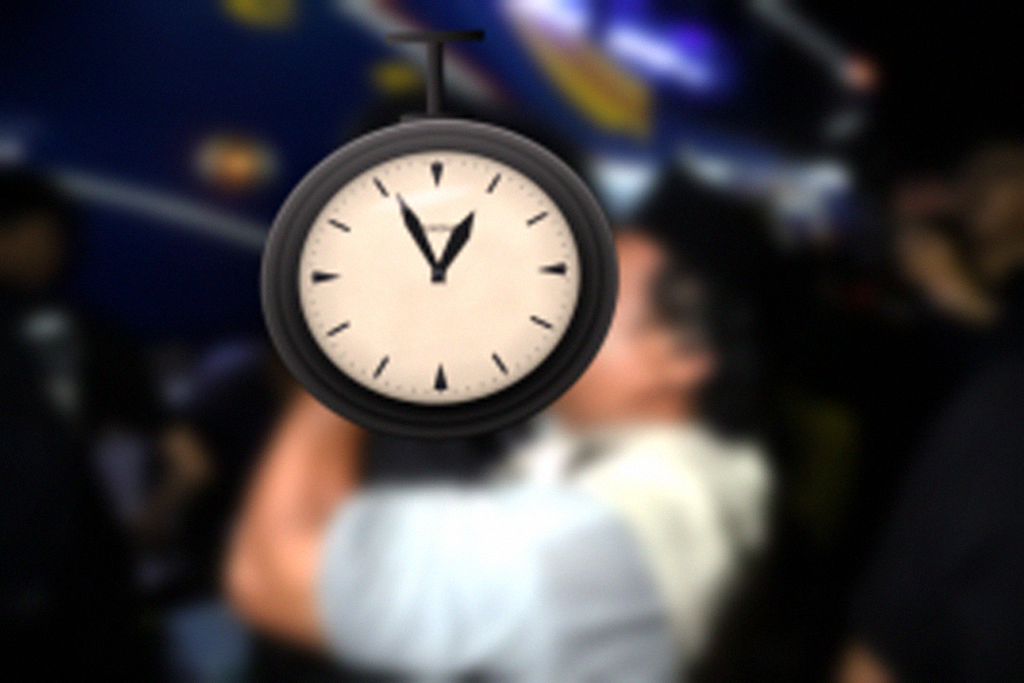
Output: **12:56**
